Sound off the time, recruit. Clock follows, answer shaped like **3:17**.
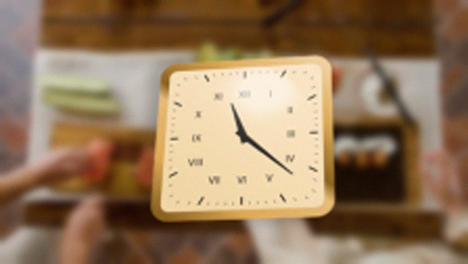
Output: **11:22**
